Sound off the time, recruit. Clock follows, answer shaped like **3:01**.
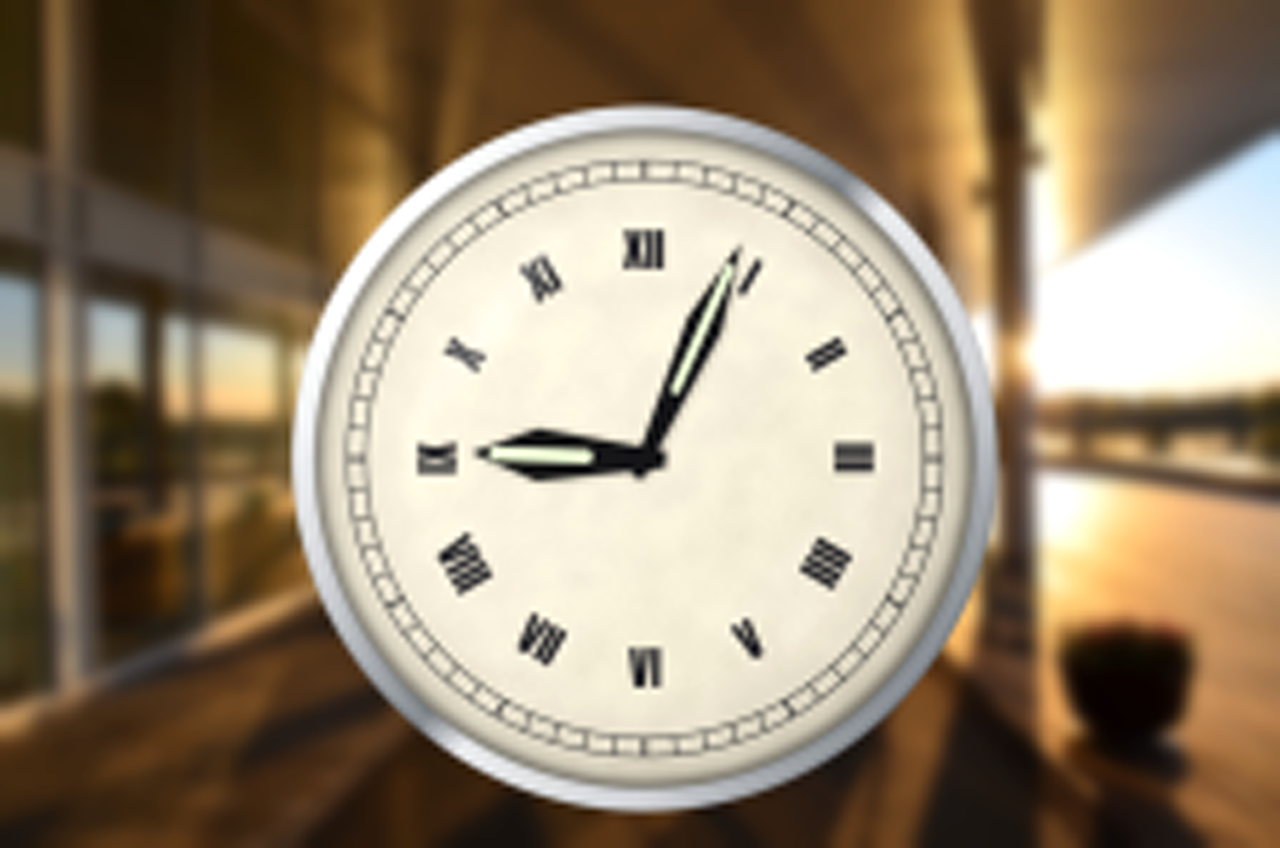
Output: **9:04**
